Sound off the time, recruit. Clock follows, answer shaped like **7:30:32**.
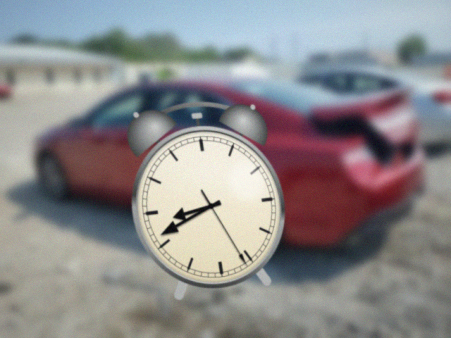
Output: **8:41:26**
